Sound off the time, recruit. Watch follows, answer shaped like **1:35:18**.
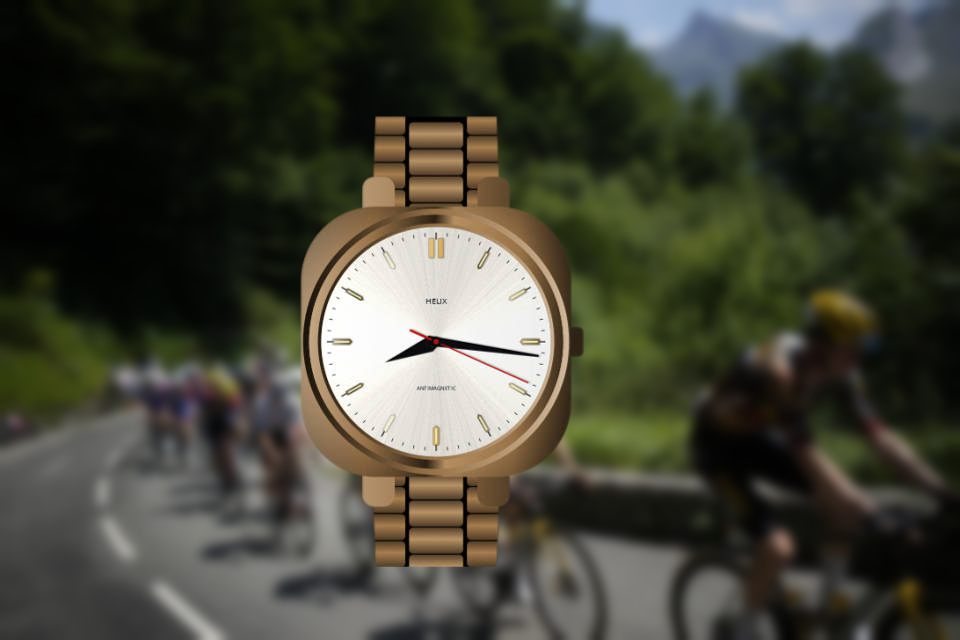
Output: **8:16:19**
